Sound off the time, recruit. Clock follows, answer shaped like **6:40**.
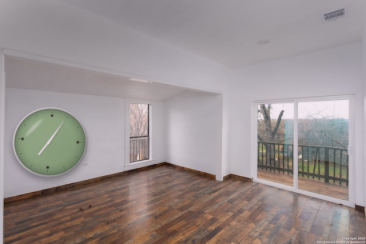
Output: **7:05**
